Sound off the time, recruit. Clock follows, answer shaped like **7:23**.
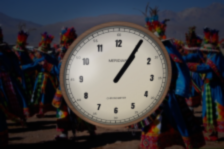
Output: **1:05**
